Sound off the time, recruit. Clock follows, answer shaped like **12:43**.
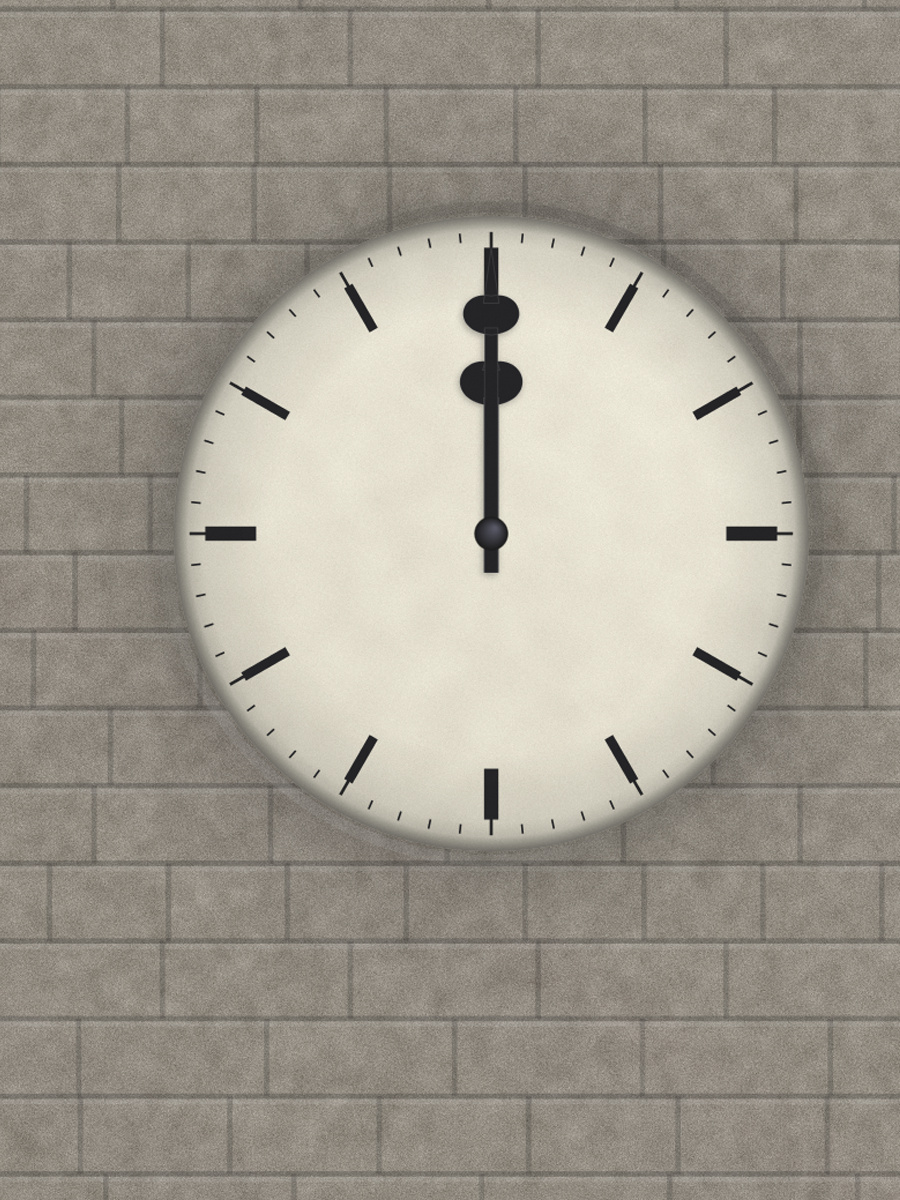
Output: **12:00**
